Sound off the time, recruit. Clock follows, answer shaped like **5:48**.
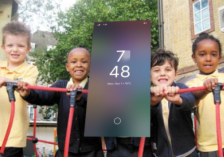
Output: **7:48**
